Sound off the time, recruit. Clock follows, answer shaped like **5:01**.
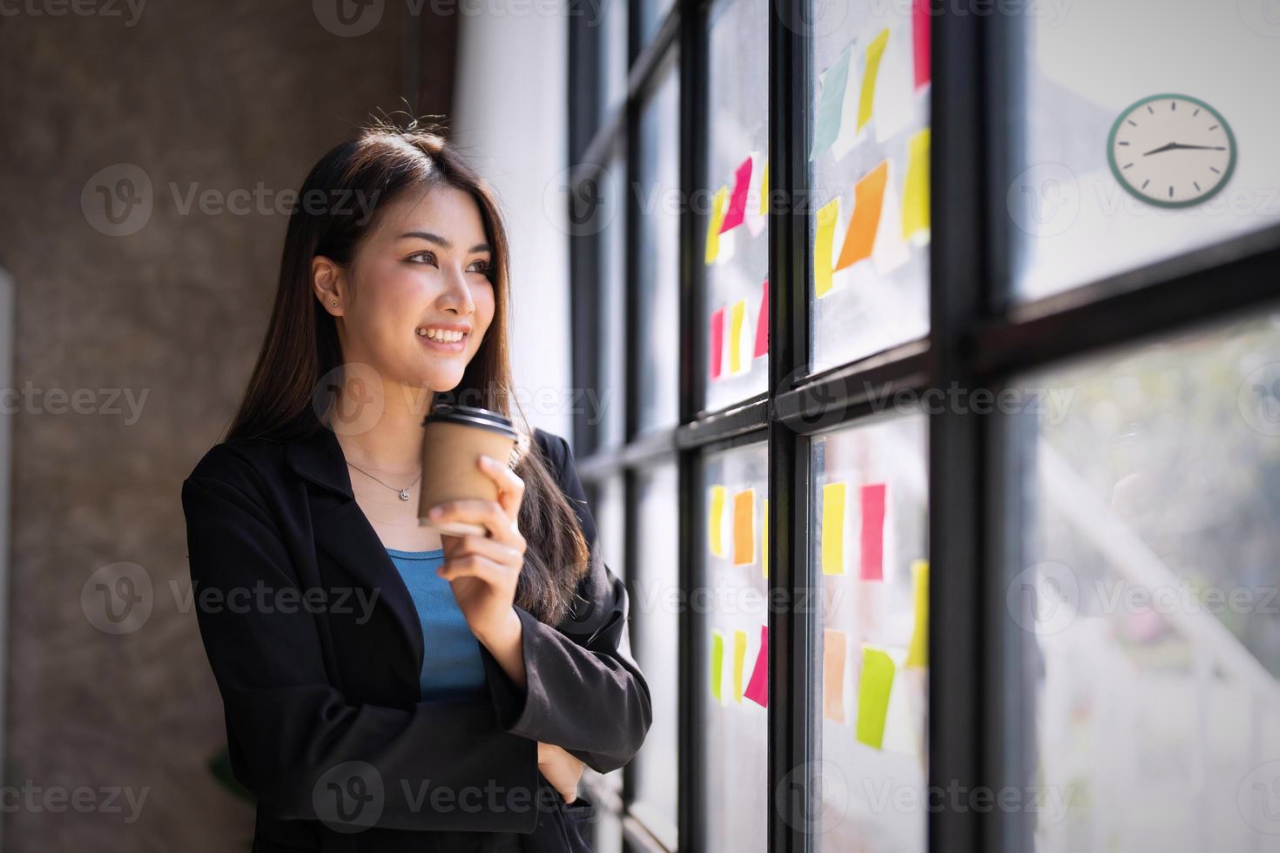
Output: **8:15**
